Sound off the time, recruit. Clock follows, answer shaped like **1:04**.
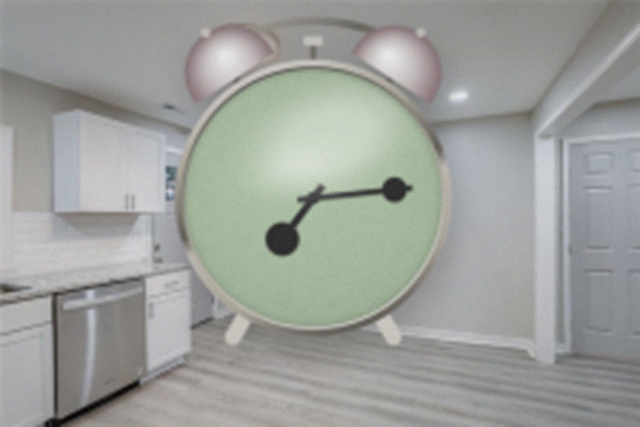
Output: **7:14**
